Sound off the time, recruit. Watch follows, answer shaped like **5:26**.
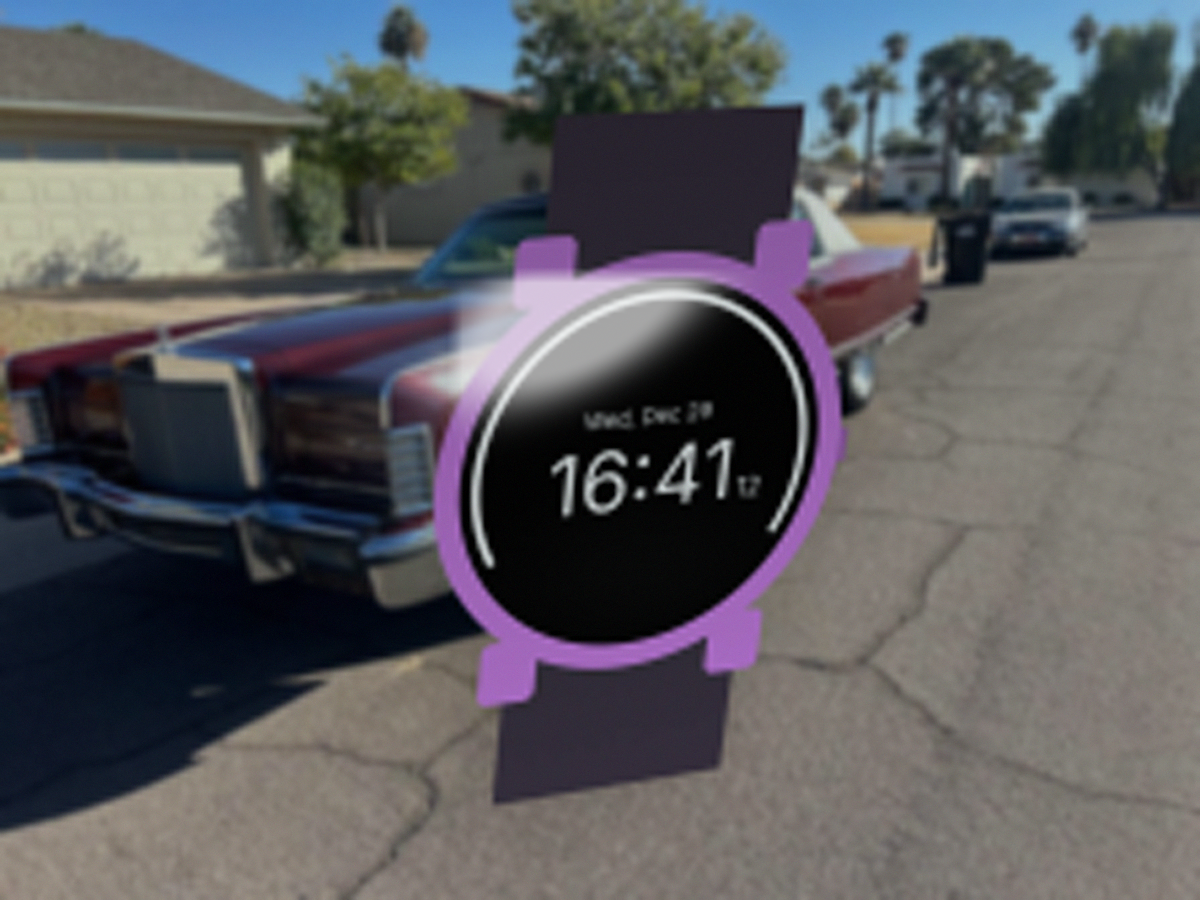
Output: **16:41**
